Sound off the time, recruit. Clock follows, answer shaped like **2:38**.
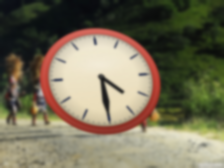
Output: **4:30**
